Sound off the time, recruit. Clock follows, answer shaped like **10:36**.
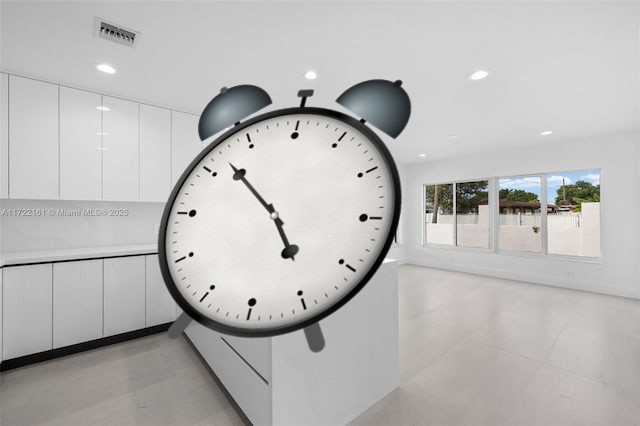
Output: **4:52**
